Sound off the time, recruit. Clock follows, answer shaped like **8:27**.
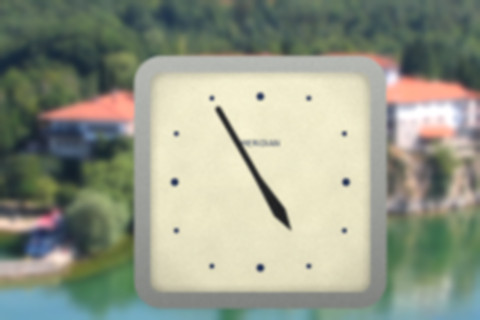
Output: **4:55**
